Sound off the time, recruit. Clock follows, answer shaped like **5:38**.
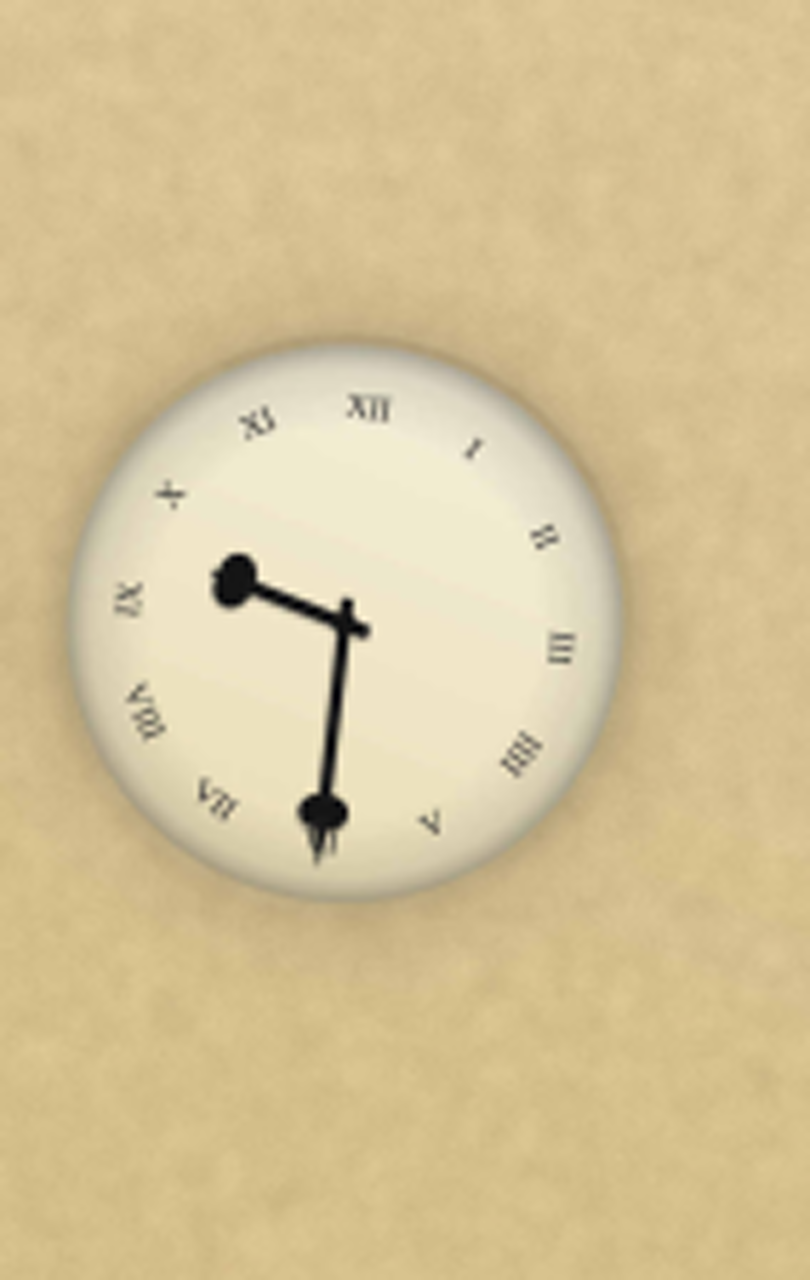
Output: **9:30**
